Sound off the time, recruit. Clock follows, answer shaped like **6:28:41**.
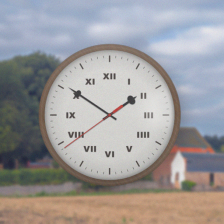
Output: **1:50:39**
